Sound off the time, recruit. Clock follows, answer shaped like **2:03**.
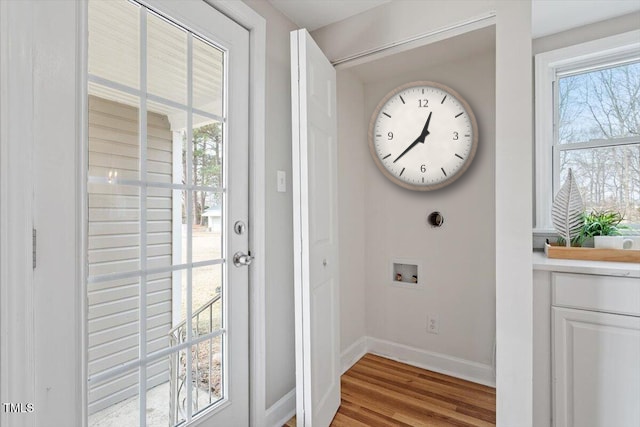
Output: **12:38**
